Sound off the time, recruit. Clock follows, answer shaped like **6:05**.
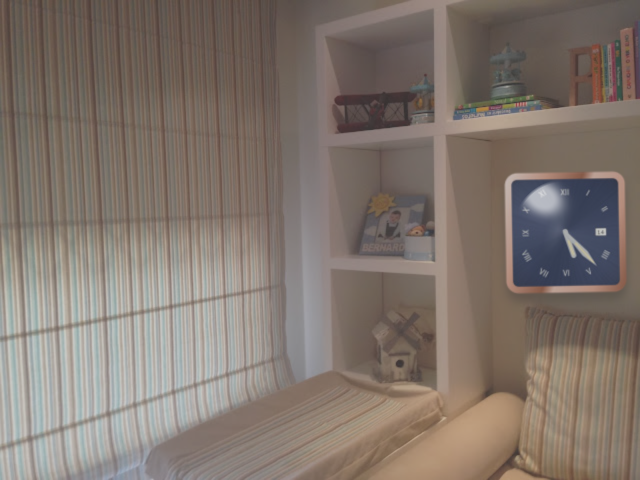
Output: **5:23**
